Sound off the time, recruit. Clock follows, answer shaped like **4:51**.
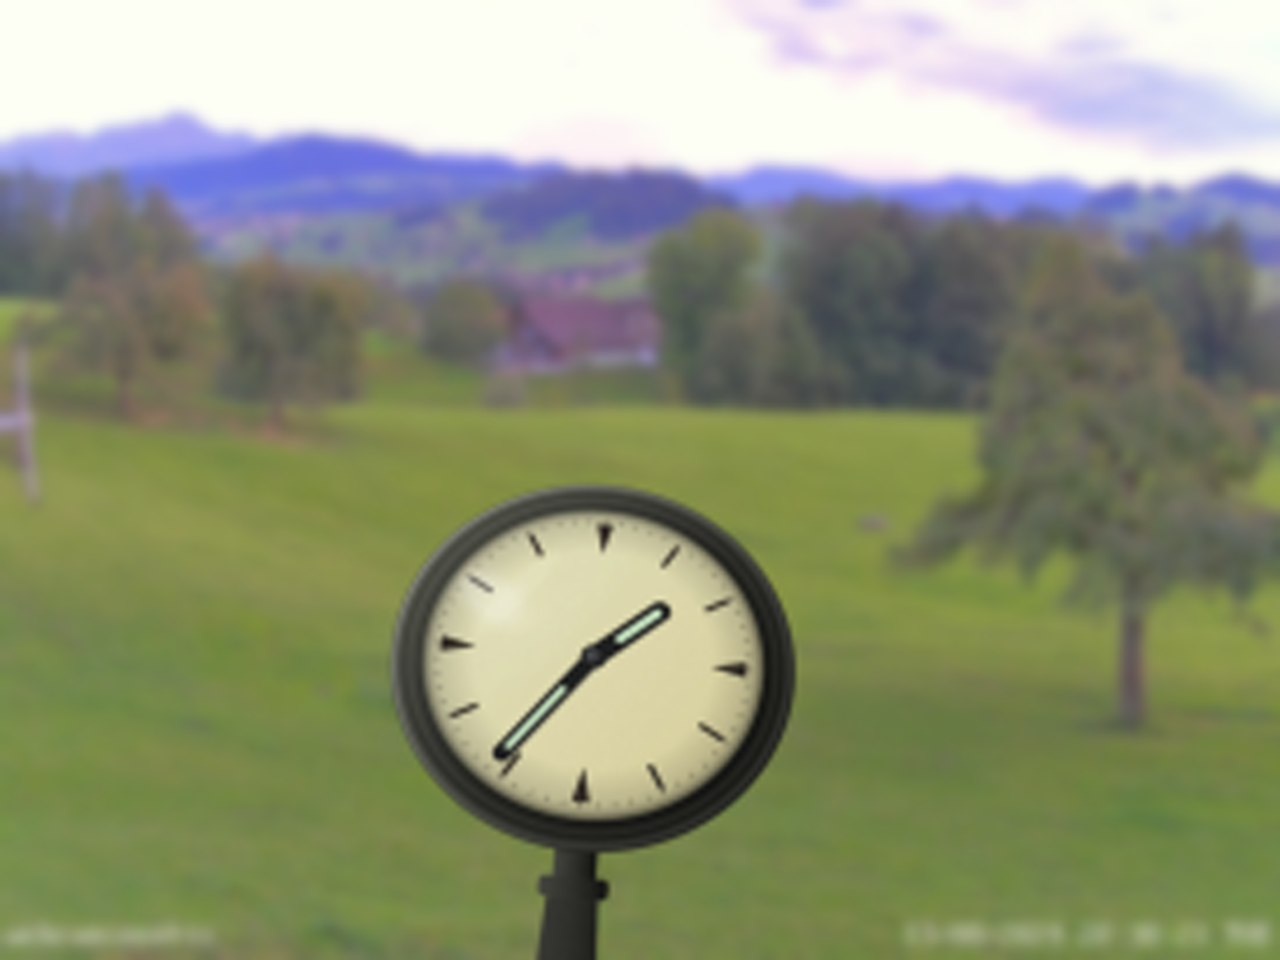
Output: **1:36**
